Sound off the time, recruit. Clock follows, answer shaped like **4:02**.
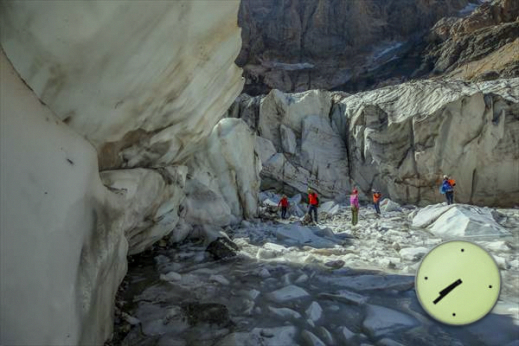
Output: **7:37**
